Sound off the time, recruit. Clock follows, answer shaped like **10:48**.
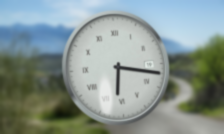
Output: **6:17**
